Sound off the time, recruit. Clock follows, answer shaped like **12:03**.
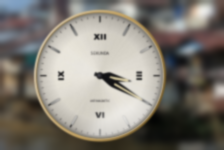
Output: **3:20**
